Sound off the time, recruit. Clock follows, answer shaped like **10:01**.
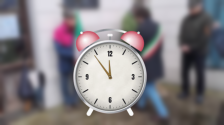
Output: **11:54**
